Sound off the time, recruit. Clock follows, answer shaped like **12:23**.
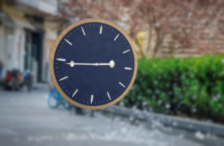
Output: **2:44**
